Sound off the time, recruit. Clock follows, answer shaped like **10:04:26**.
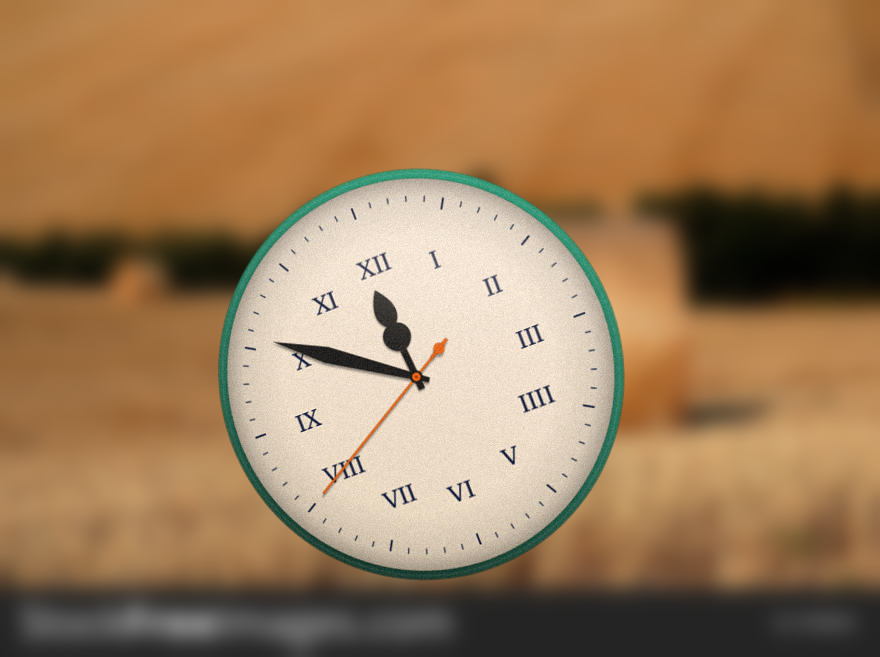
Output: **11:50:40**
